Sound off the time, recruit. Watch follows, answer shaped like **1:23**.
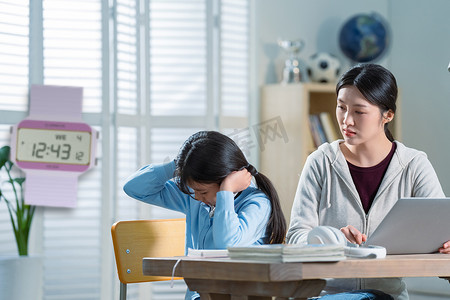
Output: **12:43**
